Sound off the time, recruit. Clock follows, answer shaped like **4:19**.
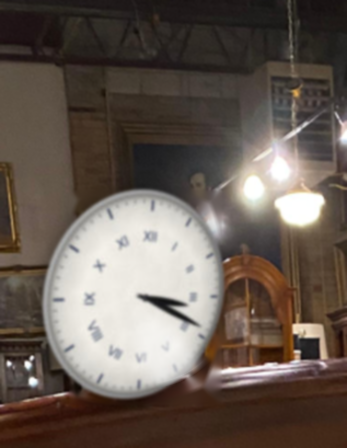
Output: **3:19**
